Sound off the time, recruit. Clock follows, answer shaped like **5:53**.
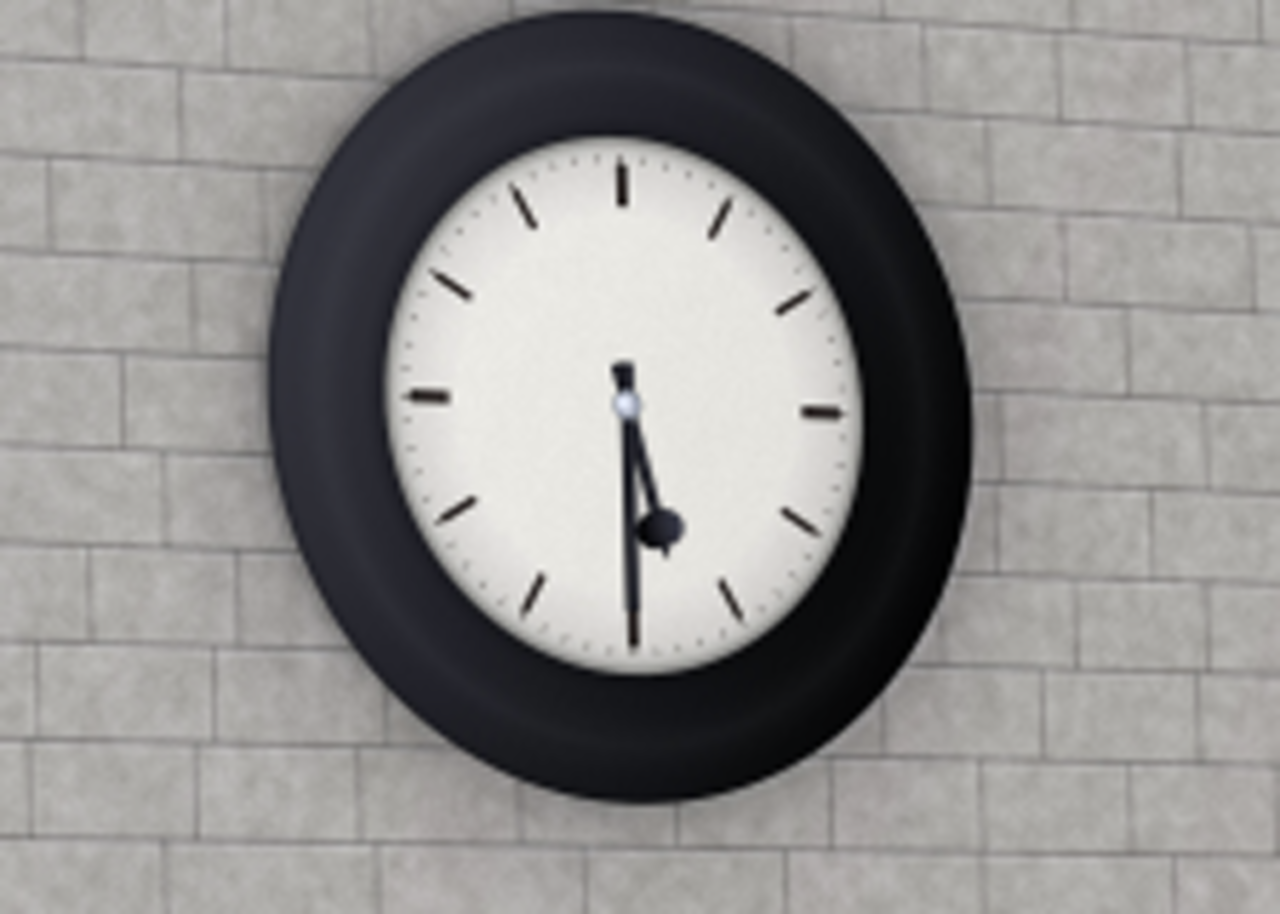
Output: **5:30**
